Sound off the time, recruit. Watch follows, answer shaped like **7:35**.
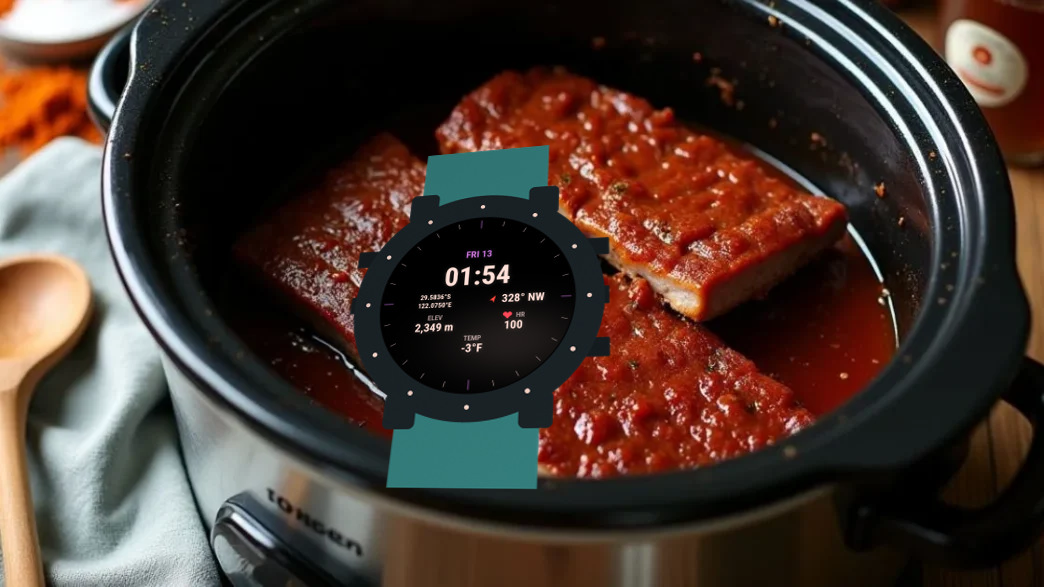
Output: **1:54**
